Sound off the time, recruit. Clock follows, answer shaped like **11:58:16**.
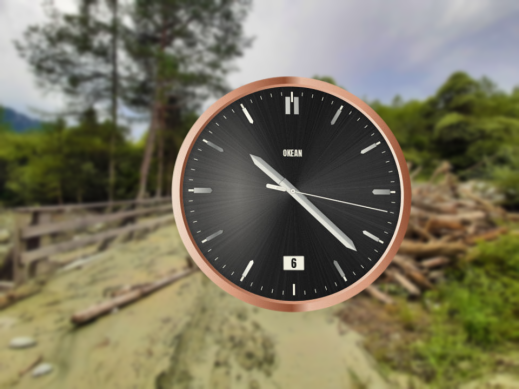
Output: **10:22:17**
